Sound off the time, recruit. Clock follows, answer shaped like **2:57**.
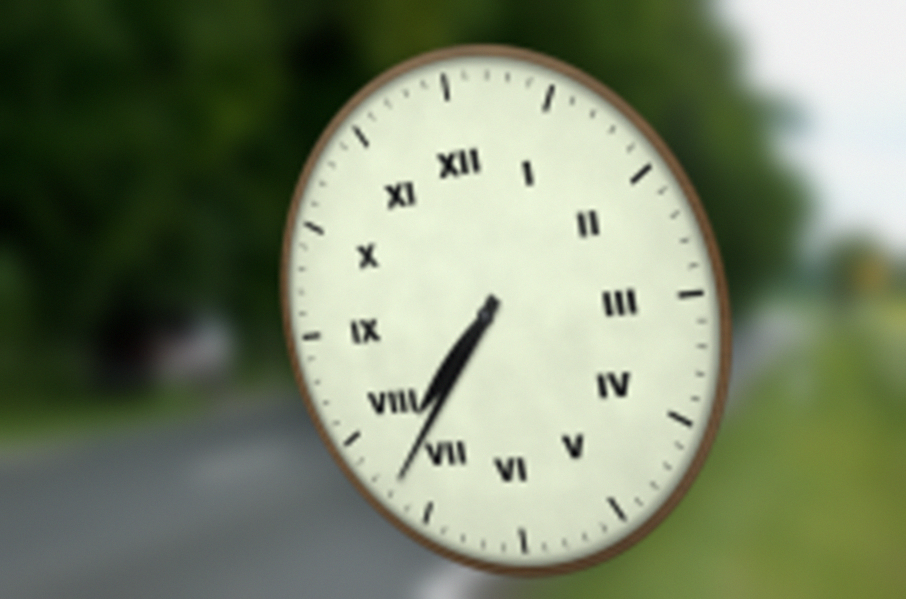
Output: **7:37**
